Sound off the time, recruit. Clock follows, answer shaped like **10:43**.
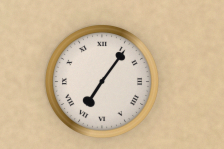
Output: **7:06**
